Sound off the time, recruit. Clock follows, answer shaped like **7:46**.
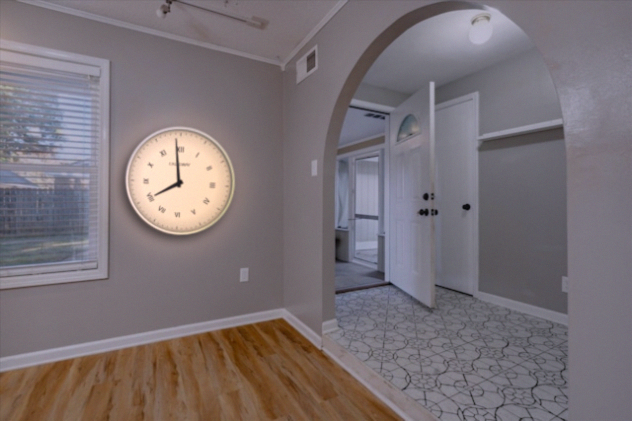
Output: **7:59**
